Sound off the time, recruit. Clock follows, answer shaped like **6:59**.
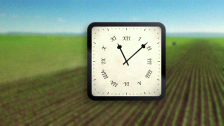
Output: **11:08**
